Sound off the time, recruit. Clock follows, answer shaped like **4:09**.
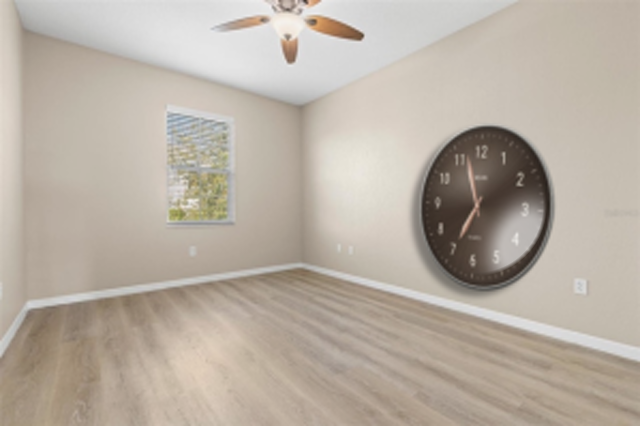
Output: **6:57**
